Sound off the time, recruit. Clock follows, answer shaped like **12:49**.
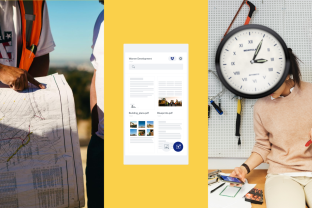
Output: **3:05**
